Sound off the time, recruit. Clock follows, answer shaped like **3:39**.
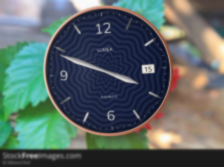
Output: **3:49**
